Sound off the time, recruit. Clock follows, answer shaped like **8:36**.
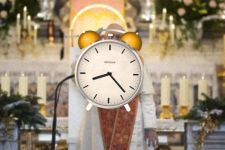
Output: **8:23**
